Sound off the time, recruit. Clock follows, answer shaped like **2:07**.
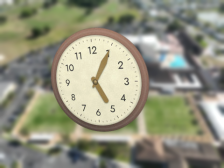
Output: **5:05**
